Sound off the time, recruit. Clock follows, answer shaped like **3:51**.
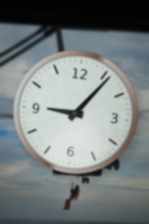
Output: **9:06**
